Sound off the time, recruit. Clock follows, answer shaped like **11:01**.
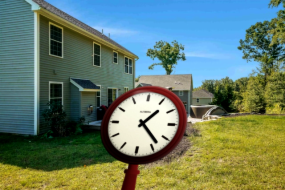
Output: **1:23**
